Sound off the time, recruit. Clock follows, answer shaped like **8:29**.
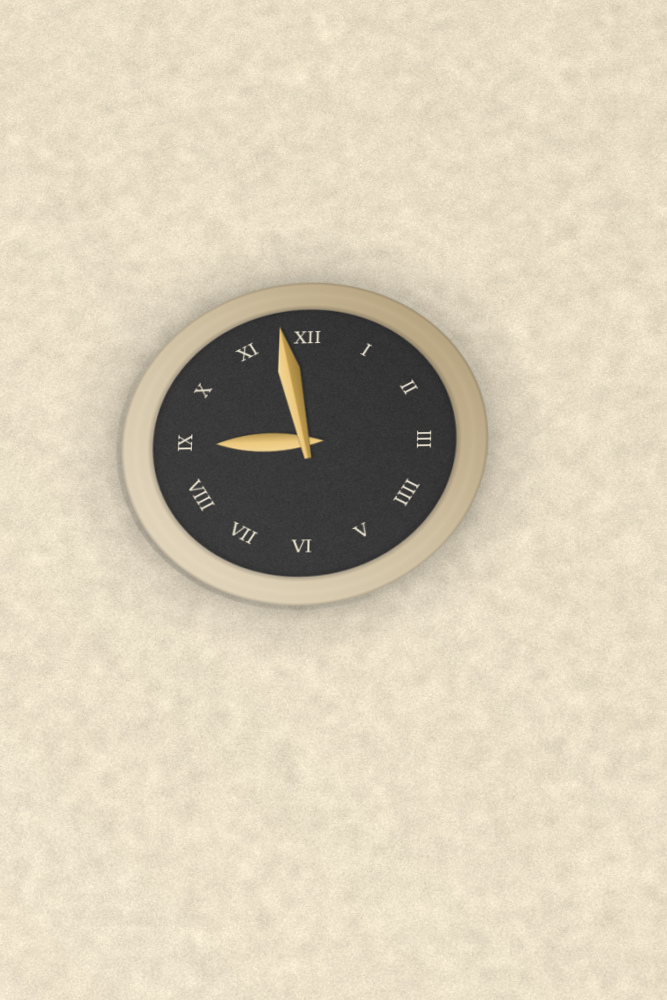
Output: **8:58**
